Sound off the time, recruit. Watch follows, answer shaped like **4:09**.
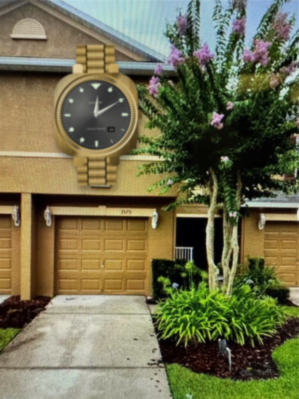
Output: **12:10**
